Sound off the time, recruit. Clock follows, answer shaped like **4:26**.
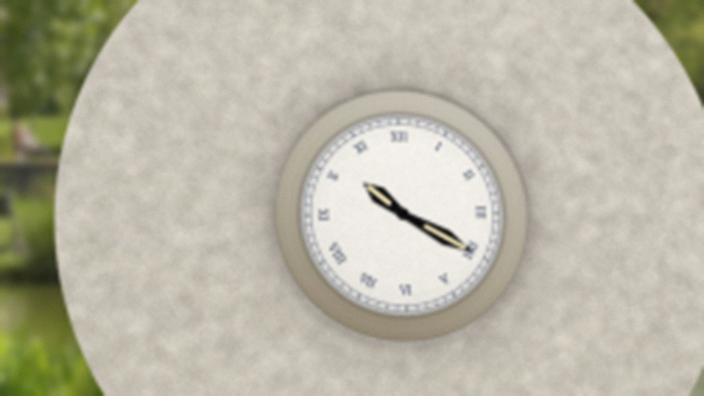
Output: **10:20**
